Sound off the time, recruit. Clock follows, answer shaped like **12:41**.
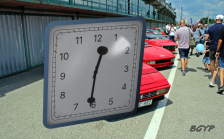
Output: **12:31**
